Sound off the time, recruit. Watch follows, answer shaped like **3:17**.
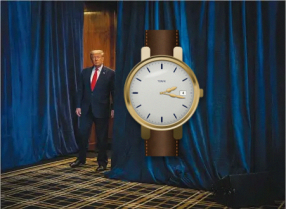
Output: **2:17**
